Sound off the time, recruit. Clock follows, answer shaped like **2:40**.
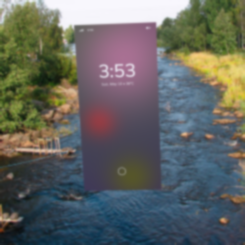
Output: **3:53**
